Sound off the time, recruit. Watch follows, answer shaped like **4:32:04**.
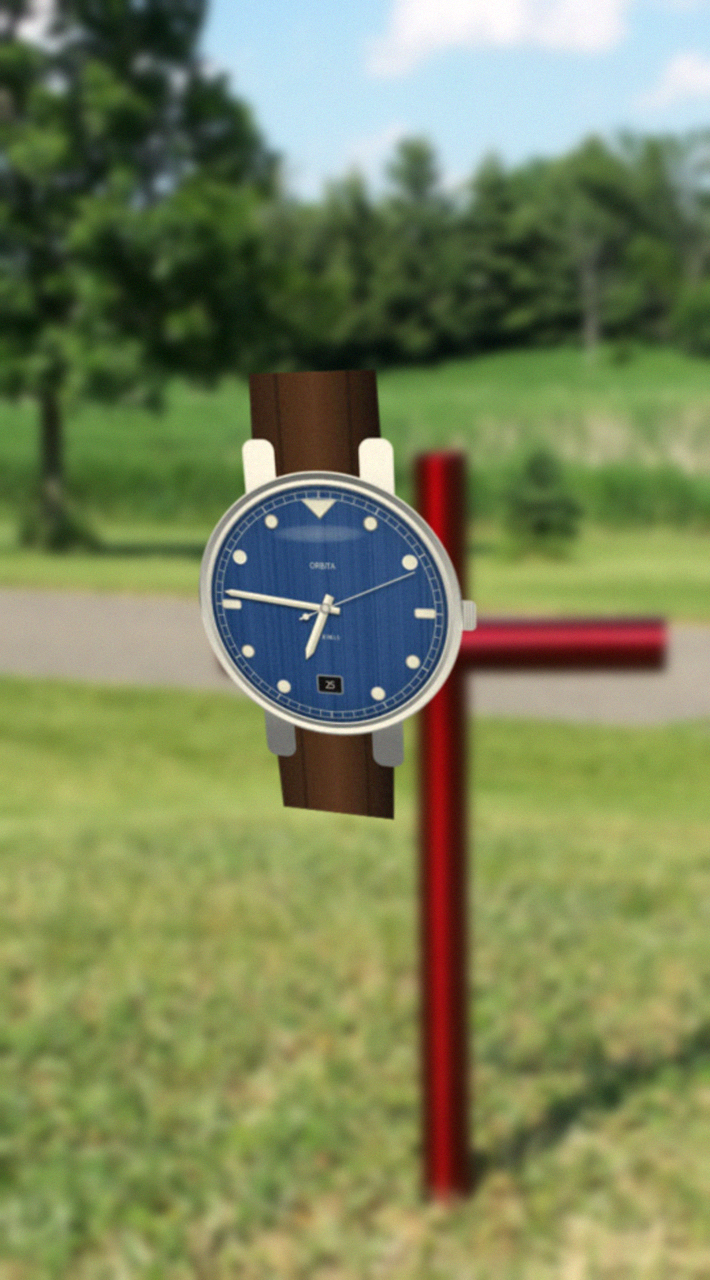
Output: **6:46:11**
